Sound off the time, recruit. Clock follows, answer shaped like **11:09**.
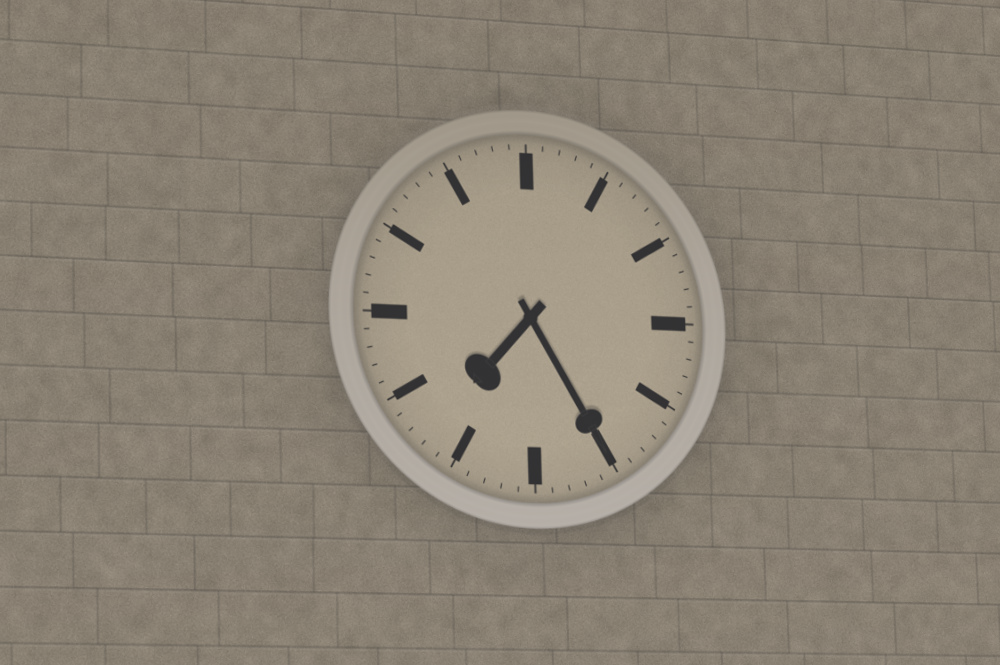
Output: **7:25**
